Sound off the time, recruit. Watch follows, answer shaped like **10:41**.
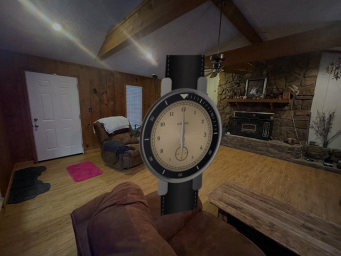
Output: **6:00**
